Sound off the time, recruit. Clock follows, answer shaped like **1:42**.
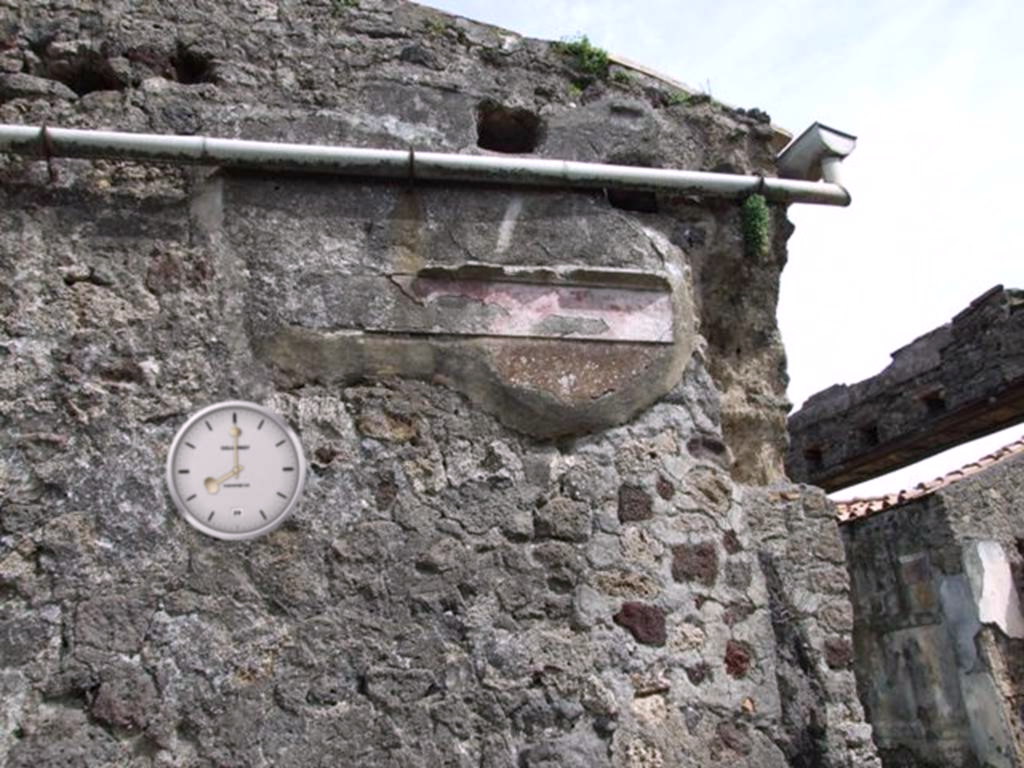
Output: **8:00**
